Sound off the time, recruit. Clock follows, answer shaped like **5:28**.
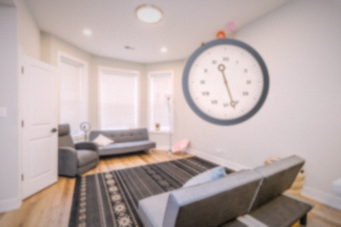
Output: **11:27**
